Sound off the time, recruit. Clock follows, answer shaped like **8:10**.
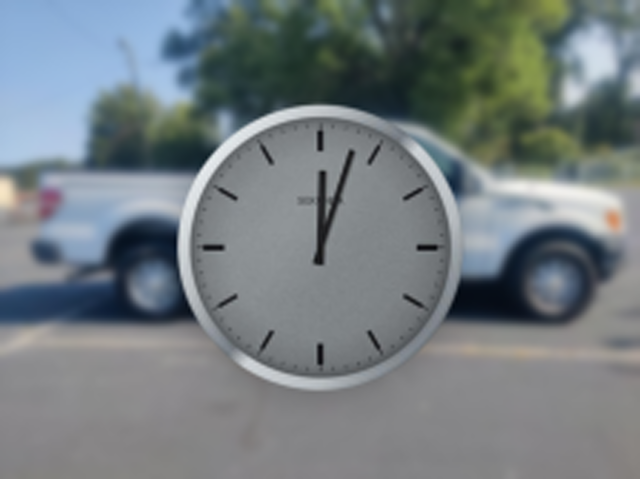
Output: **12:03**
